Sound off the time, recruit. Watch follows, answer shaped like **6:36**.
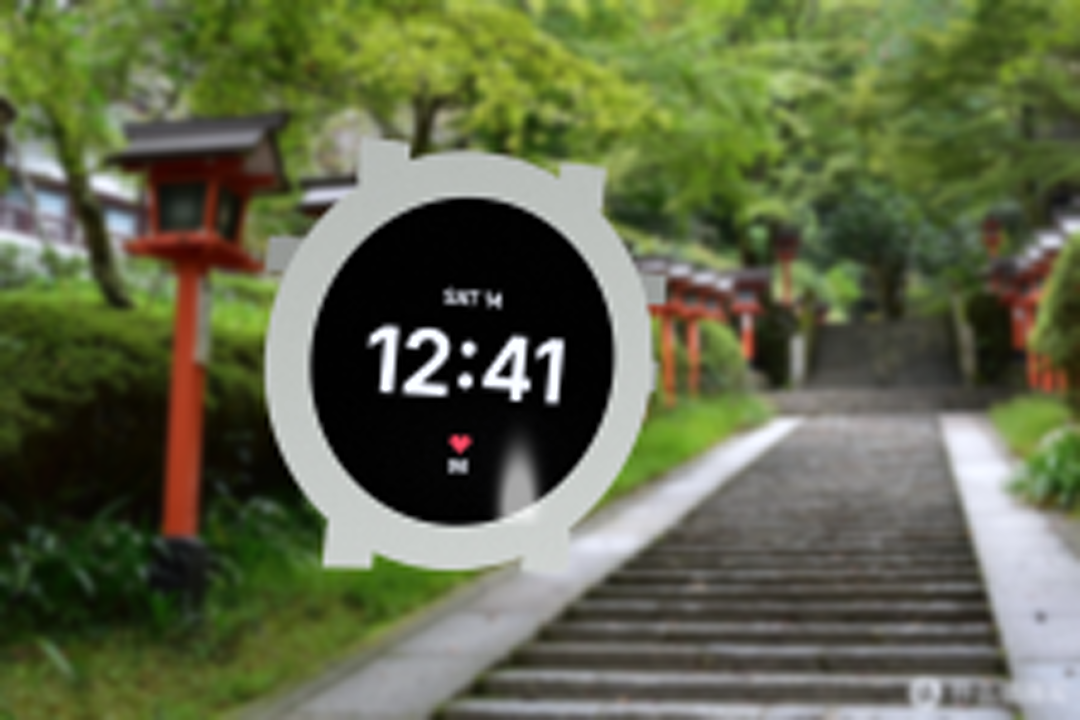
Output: **12:41**
